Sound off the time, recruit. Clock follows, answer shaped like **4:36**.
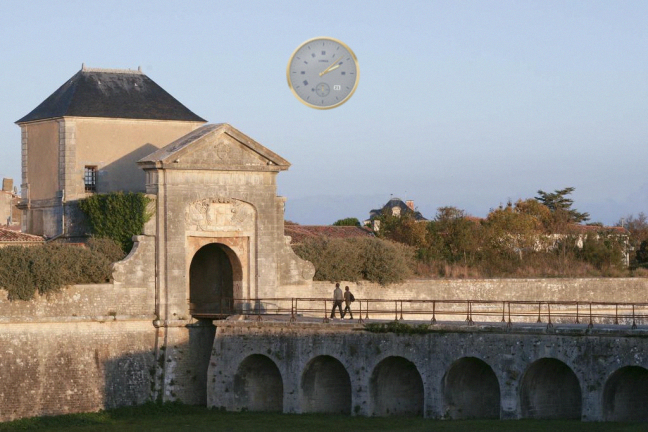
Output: **2:08**
